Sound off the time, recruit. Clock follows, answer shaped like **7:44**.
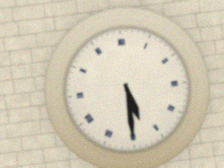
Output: **5:30**
